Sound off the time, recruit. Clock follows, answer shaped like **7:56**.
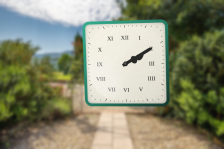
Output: **2:10**
